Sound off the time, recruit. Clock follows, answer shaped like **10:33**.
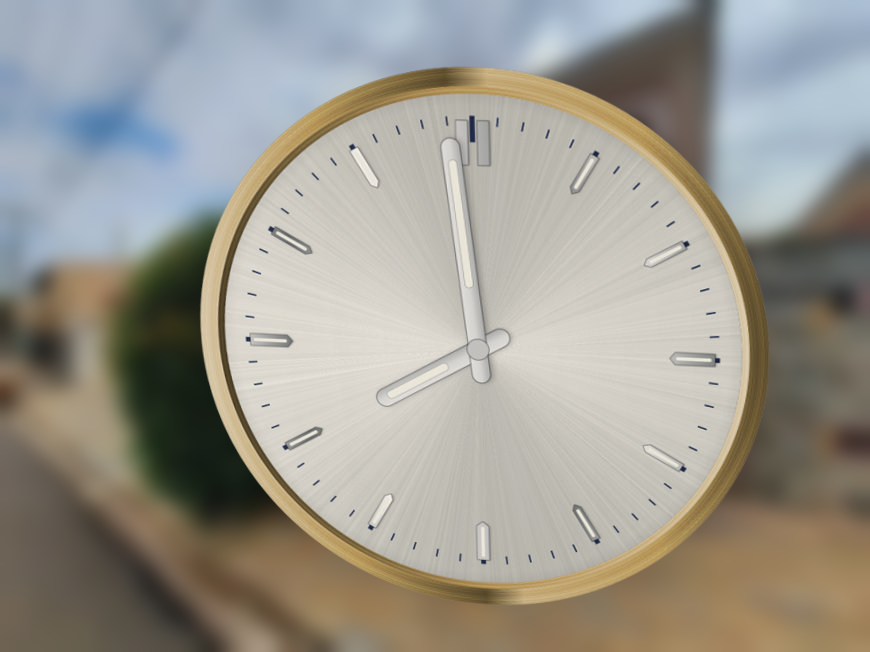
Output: **7:59**
